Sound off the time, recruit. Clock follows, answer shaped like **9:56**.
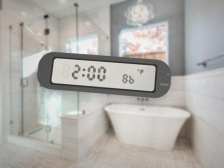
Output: **2:00**
